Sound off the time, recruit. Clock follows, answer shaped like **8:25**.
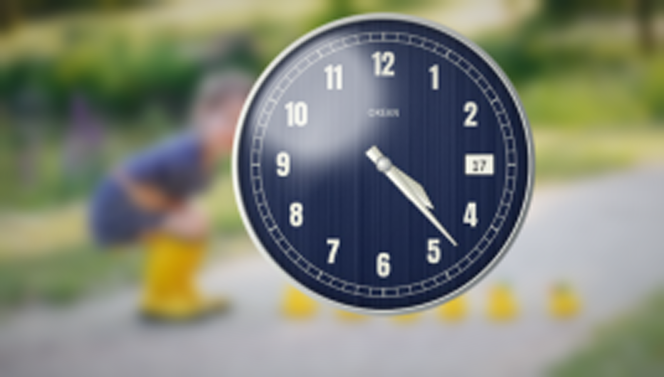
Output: **4:23**
